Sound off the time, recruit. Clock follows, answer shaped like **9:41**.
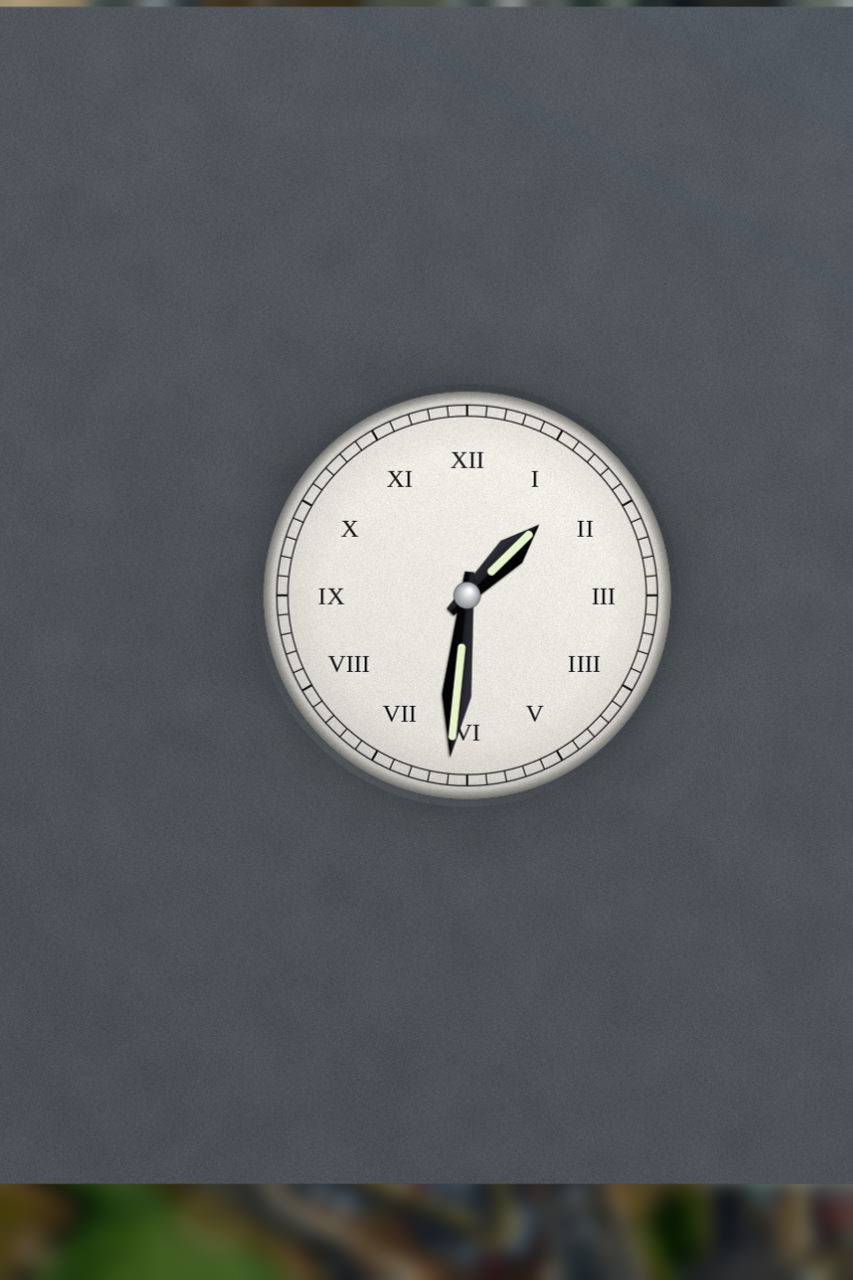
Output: **1:31**
